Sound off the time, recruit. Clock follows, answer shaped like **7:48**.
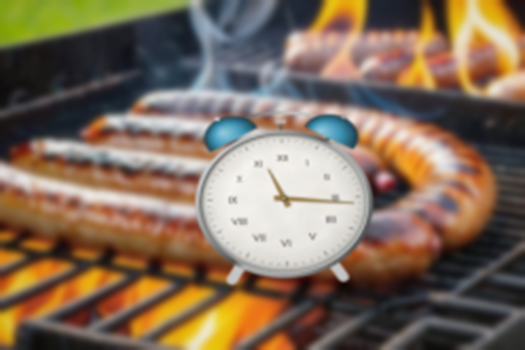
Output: **11:16**
